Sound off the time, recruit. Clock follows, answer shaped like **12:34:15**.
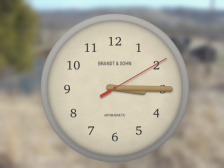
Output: **3:15:10**
